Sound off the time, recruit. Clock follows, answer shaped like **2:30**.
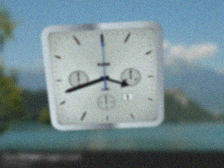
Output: **3:42**
